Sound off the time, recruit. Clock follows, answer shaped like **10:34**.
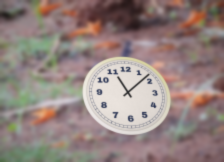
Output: **11:08**
